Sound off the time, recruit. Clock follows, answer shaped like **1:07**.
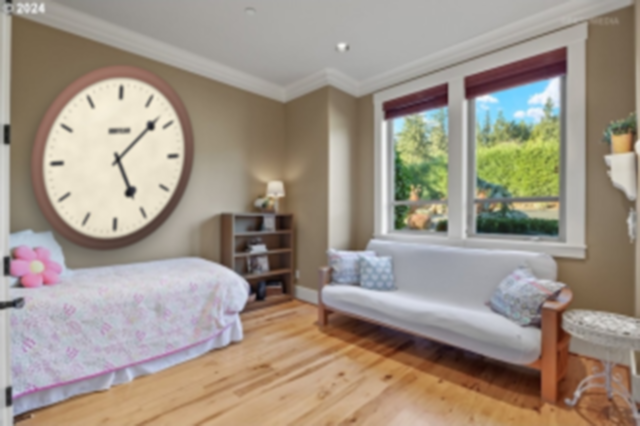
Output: **5:08**
